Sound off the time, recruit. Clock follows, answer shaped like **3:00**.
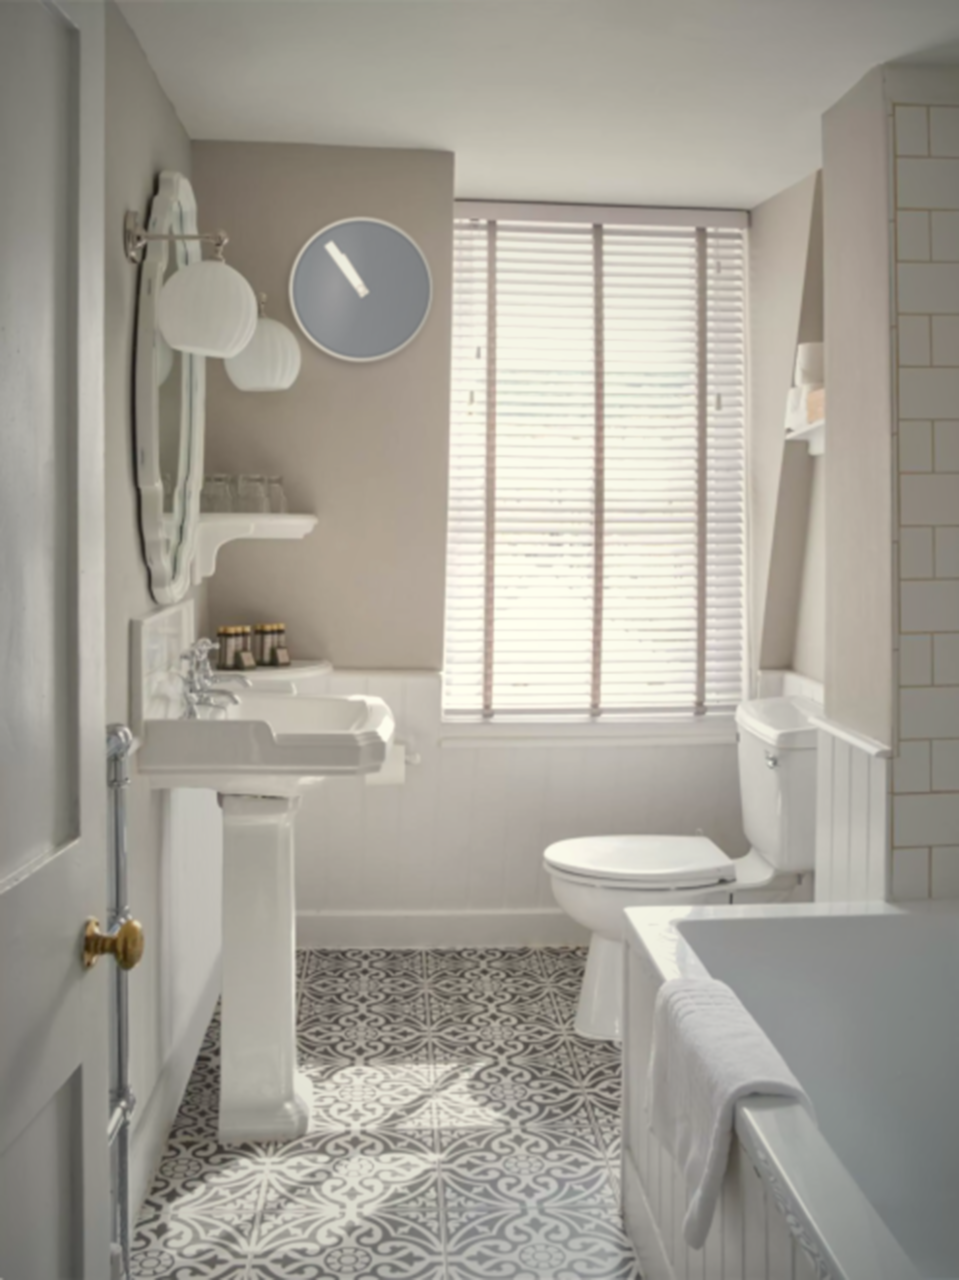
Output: **10:54**
